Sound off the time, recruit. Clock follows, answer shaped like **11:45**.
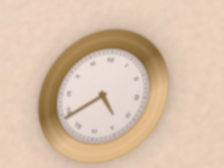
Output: **4:39**
